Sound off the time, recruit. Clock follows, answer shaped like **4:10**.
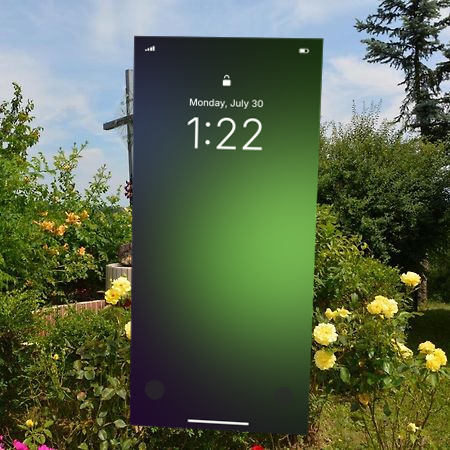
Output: **1:22**
